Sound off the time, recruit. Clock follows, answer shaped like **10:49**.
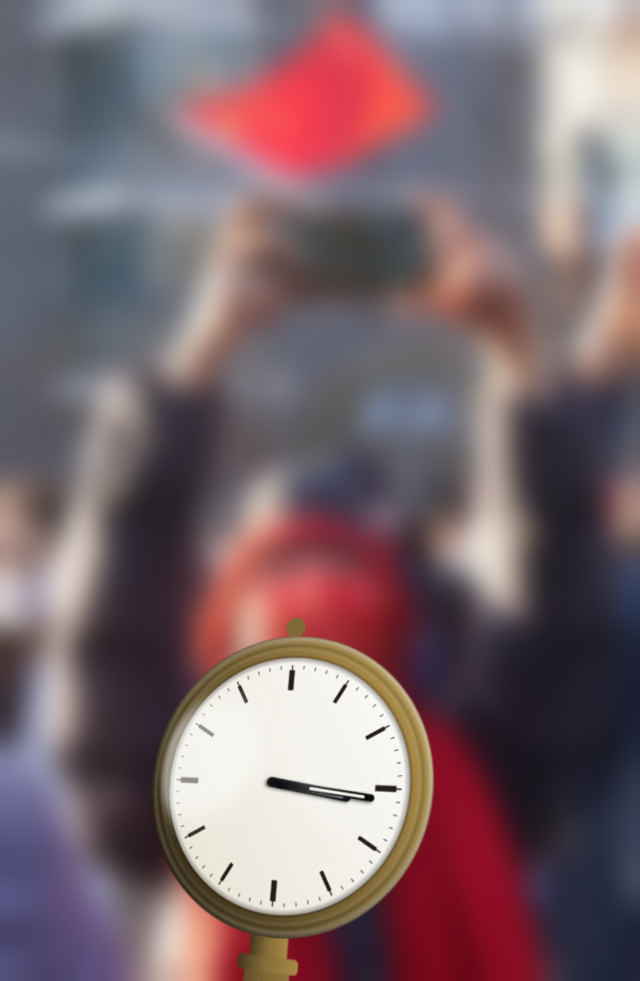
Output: **3:16**
